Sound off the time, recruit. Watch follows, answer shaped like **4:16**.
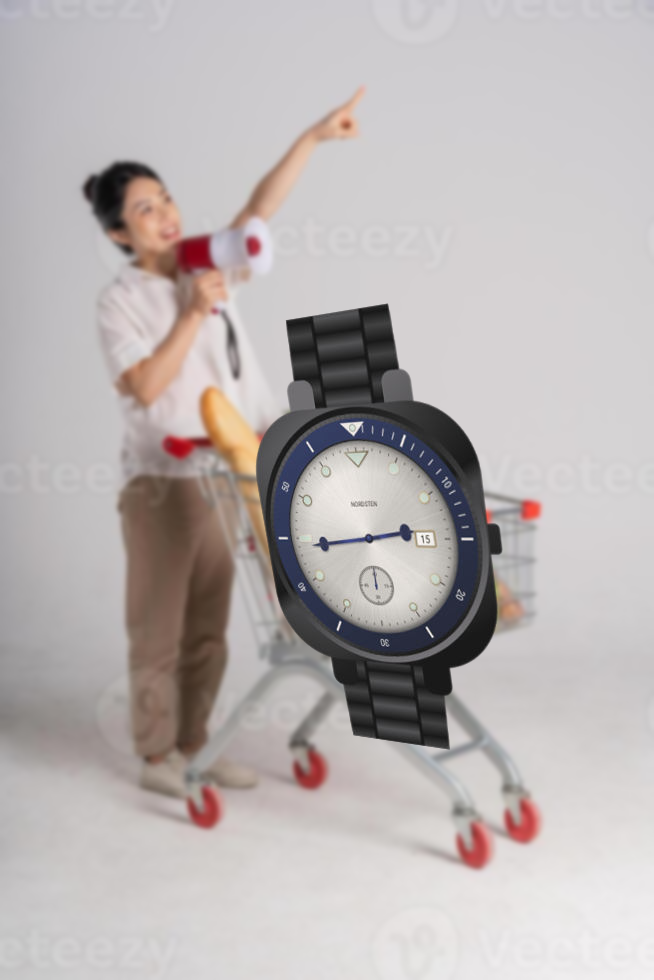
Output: **2:44**
